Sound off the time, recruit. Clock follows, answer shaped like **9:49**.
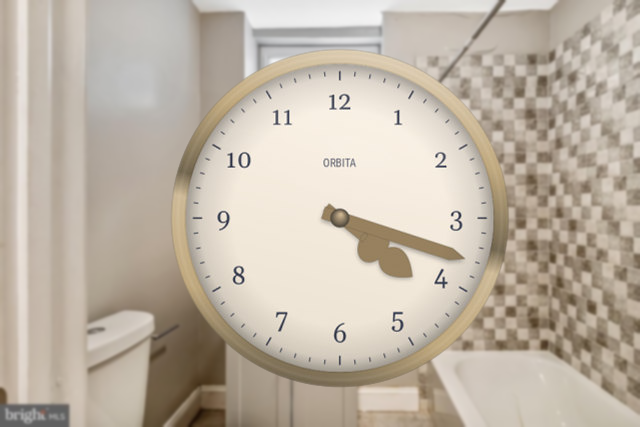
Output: **4:18**
